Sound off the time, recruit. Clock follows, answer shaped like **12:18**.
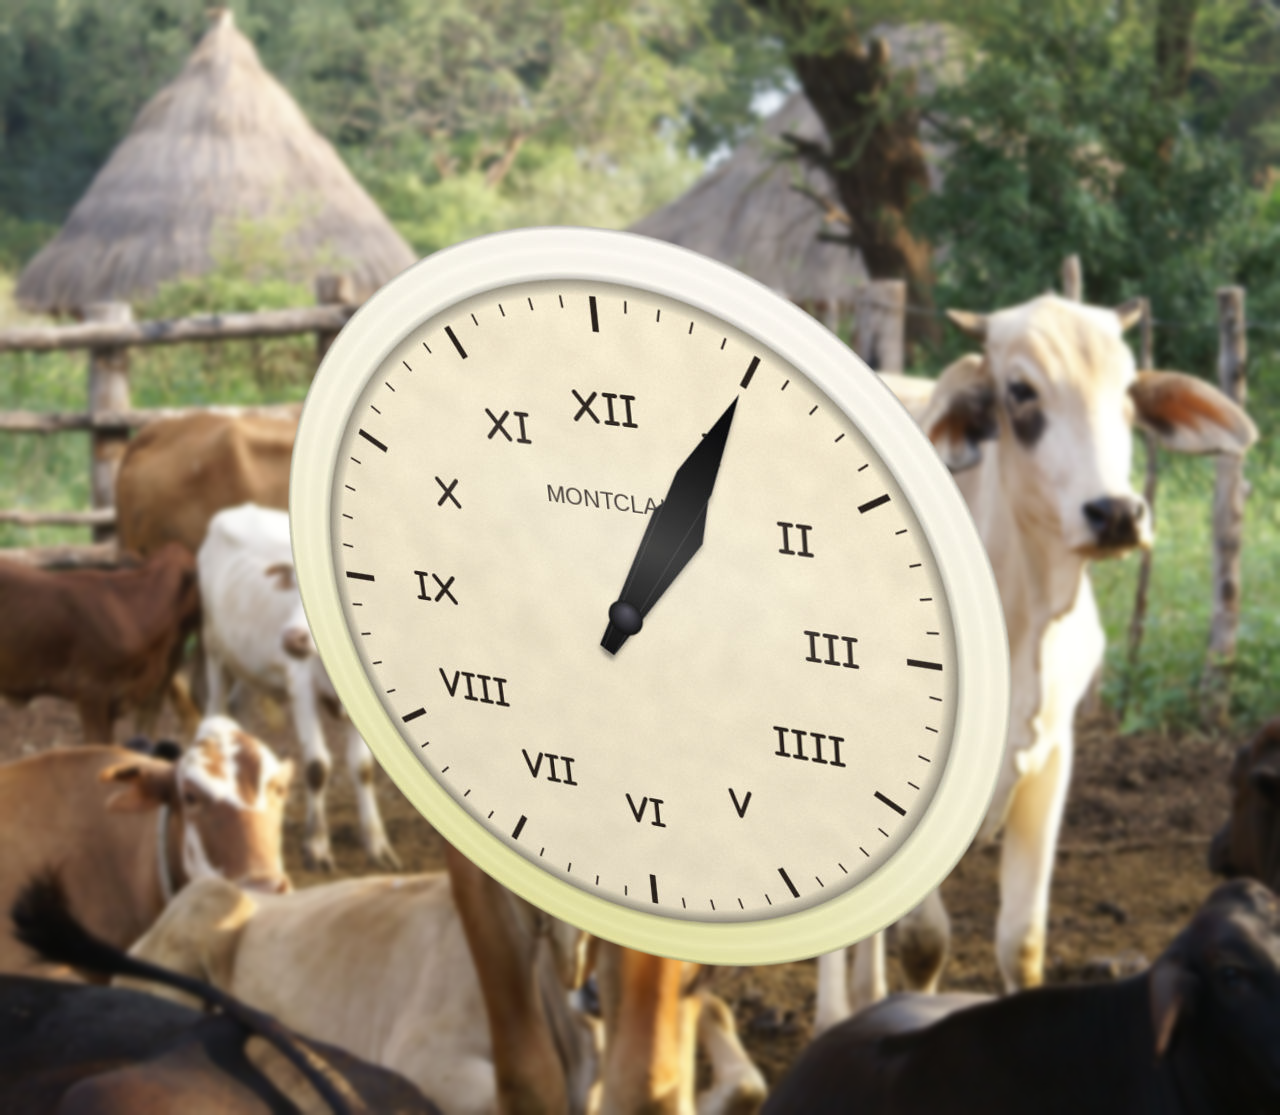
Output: **1:05**
